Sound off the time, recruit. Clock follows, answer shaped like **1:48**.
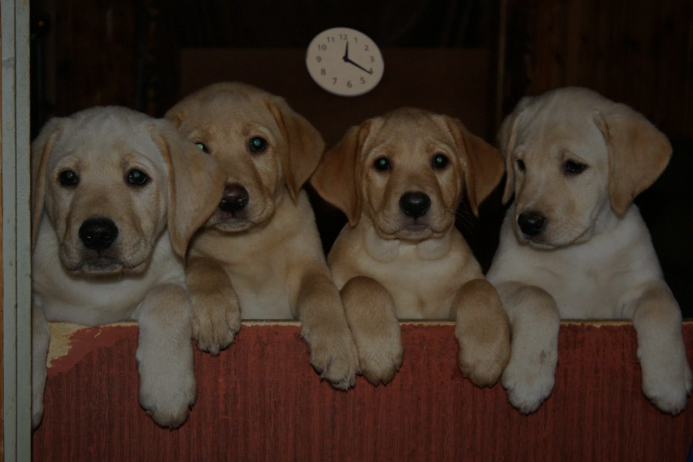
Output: **12:21**
